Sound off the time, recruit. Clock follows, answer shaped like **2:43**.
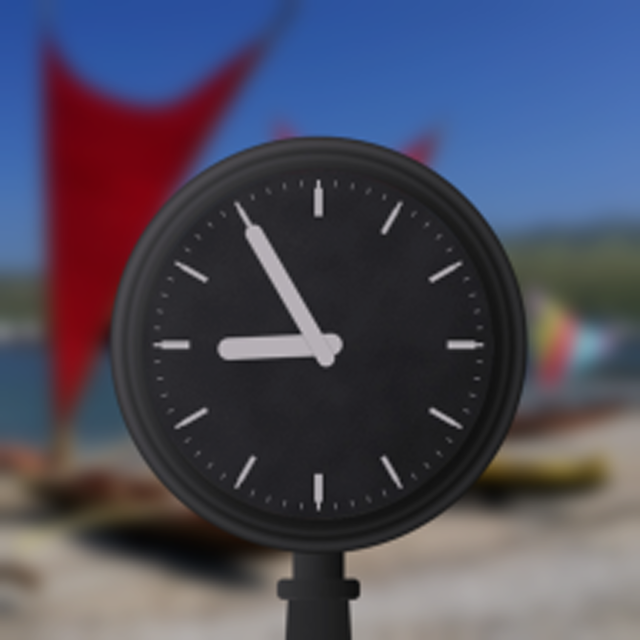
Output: **8:55**
